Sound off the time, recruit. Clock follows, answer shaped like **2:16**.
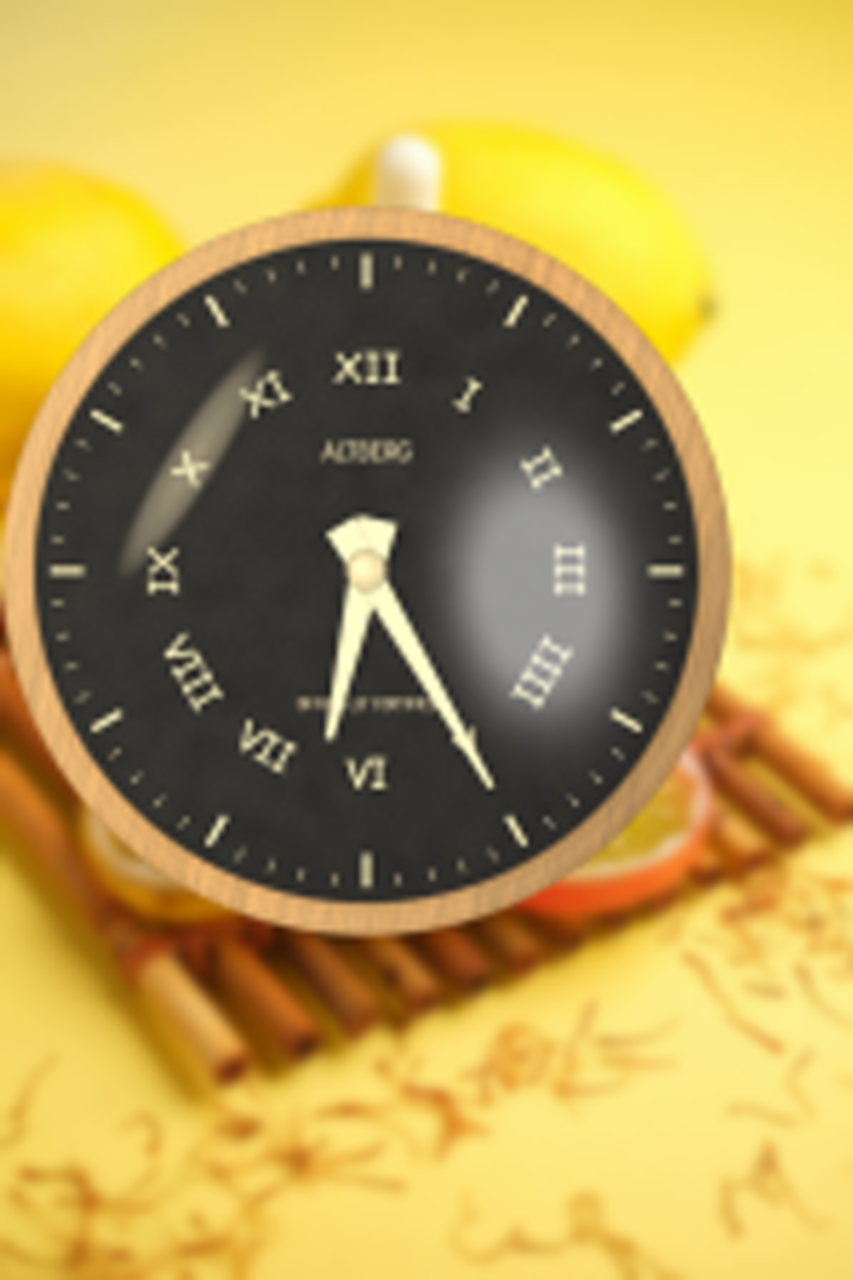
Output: **6:25**
